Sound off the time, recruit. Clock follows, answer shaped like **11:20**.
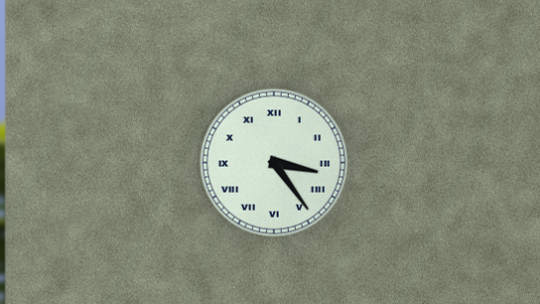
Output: **3:24**
